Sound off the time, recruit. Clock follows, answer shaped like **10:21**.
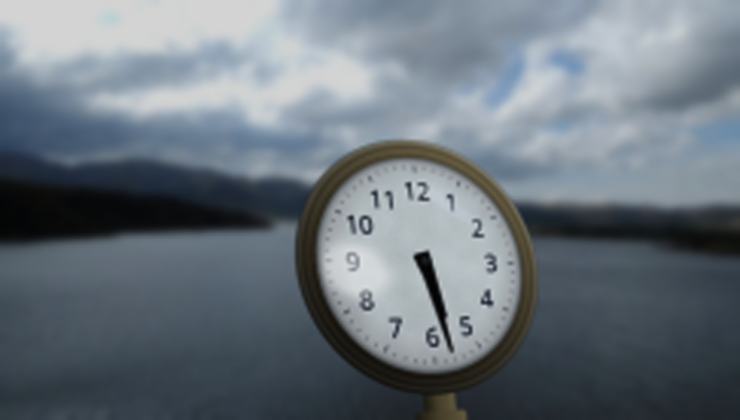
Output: **5:28**
